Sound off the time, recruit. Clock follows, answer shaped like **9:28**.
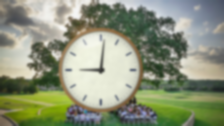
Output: **9:01**
